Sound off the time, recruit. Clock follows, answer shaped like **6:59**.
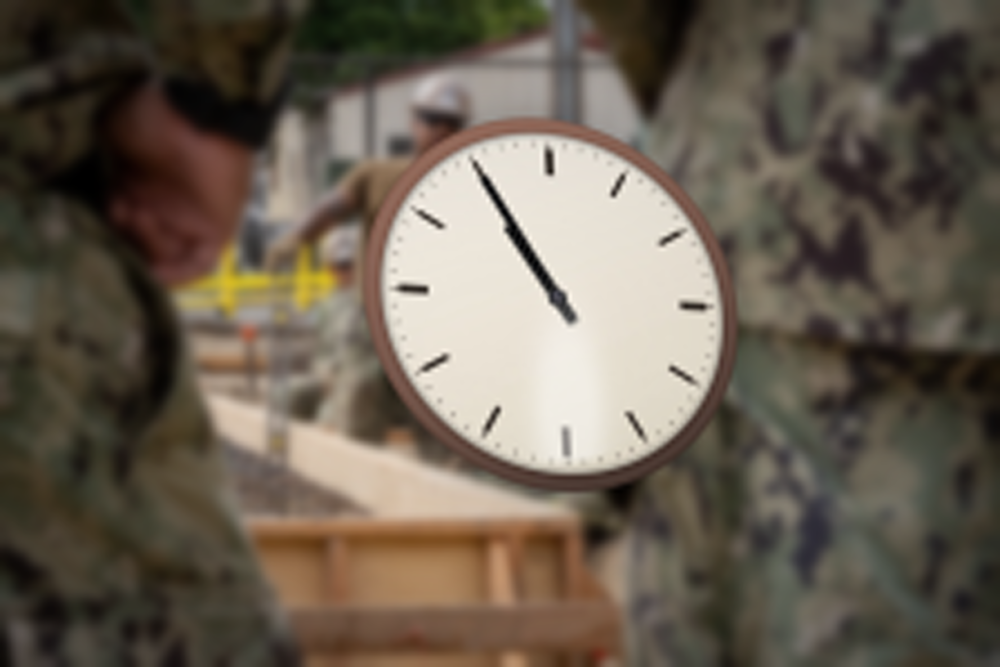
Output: **10:55**
